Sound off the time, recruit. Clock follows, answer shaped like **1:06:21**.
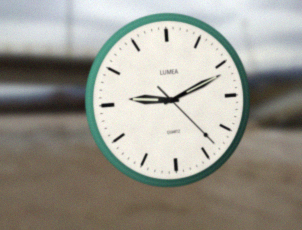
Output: **9:11:23**
